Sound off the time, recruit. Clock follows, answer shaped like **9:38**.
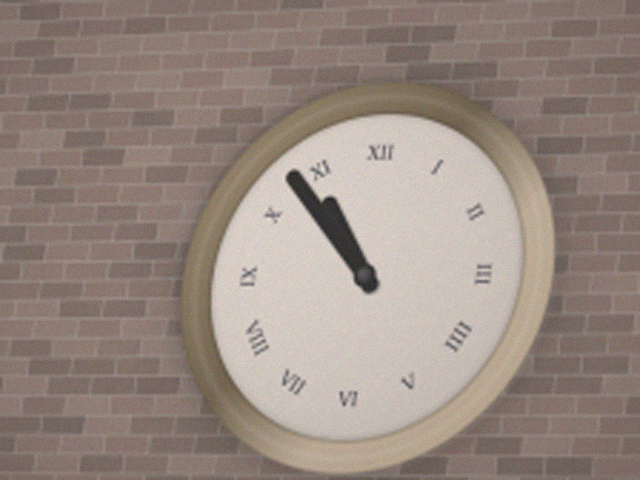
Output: **10:53**
